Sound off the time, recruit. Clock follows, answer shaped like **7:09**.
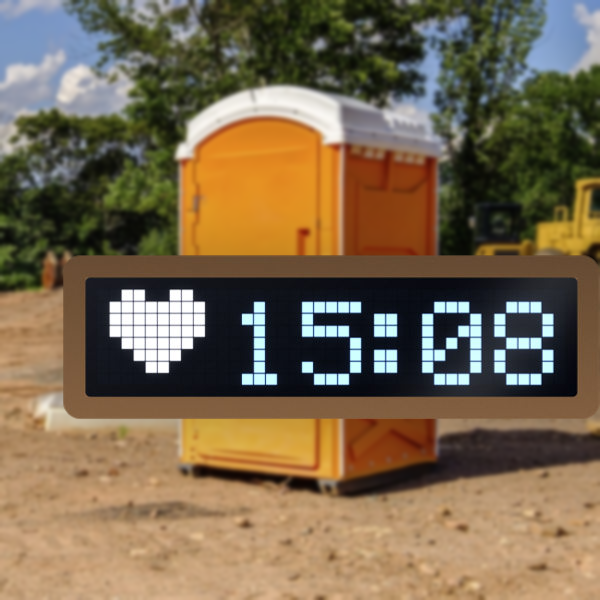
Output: **15:08**
